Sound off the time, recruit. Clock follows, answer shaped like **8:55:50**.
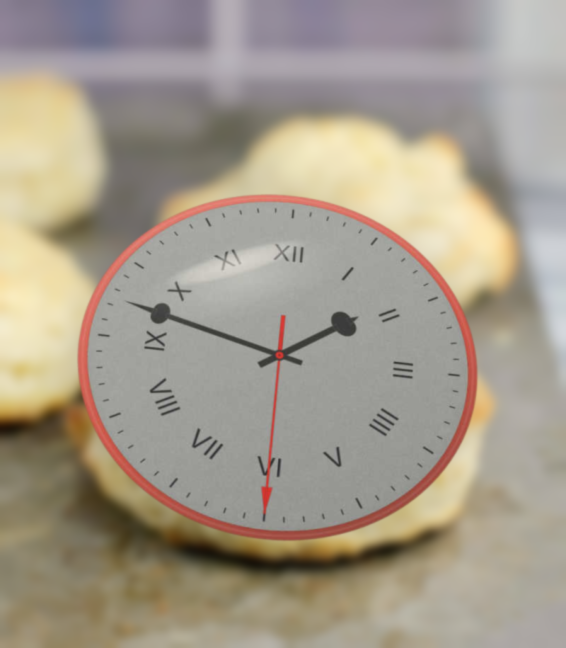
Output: **1:47:30**
